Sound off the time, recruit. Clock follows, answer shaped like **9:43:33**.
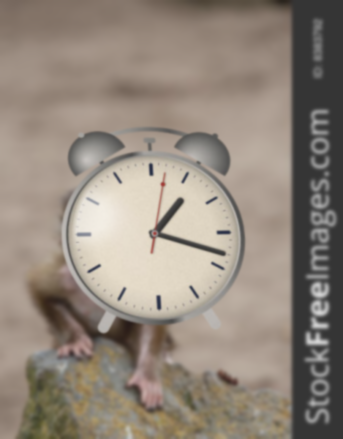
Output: **1:18:02**
